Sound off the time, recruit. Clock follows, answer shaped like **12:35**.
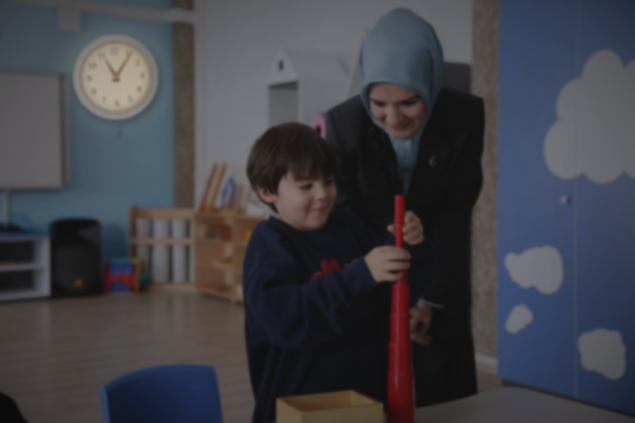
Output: **11:06**
